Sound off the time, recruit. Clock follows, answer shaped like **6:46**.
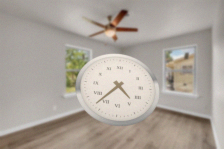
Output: **4:37**
